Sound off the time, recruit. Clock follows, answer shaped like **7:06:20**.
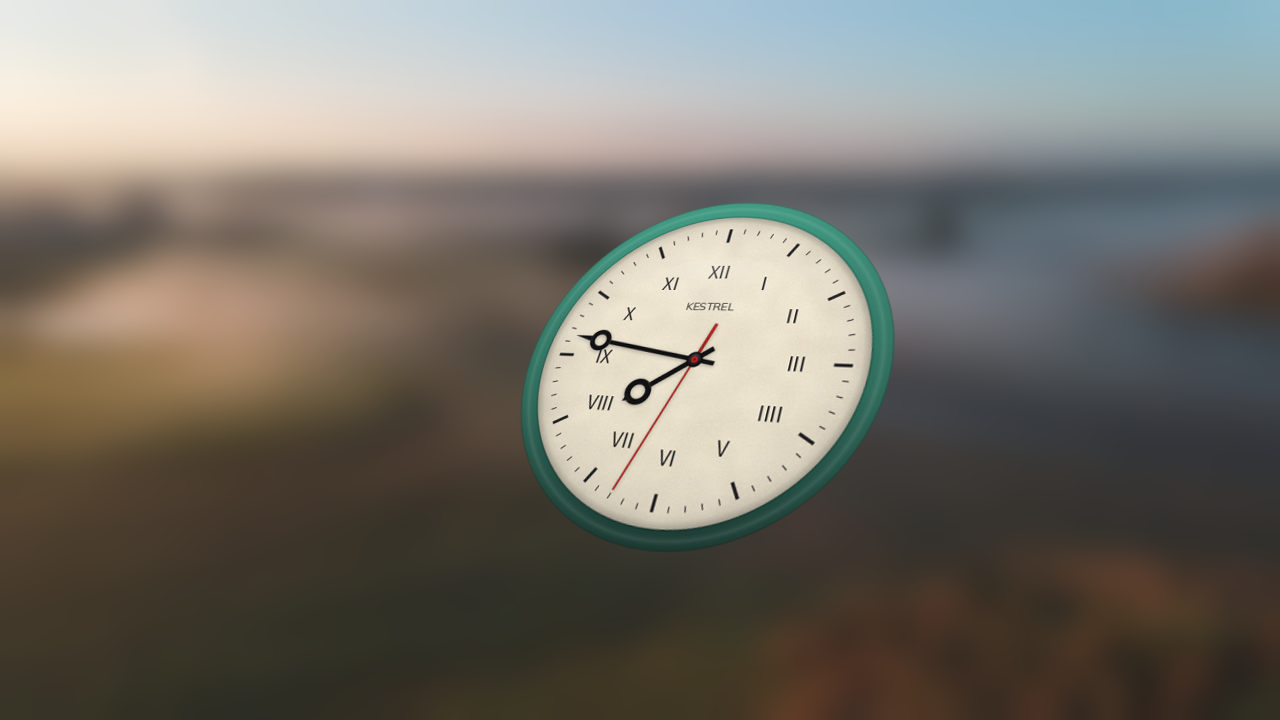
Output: **7:46:33**
